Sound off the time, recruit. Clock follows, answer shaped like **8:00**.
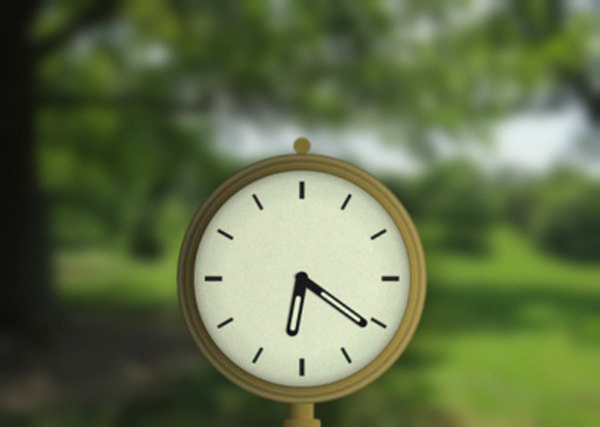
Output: **6:21**
